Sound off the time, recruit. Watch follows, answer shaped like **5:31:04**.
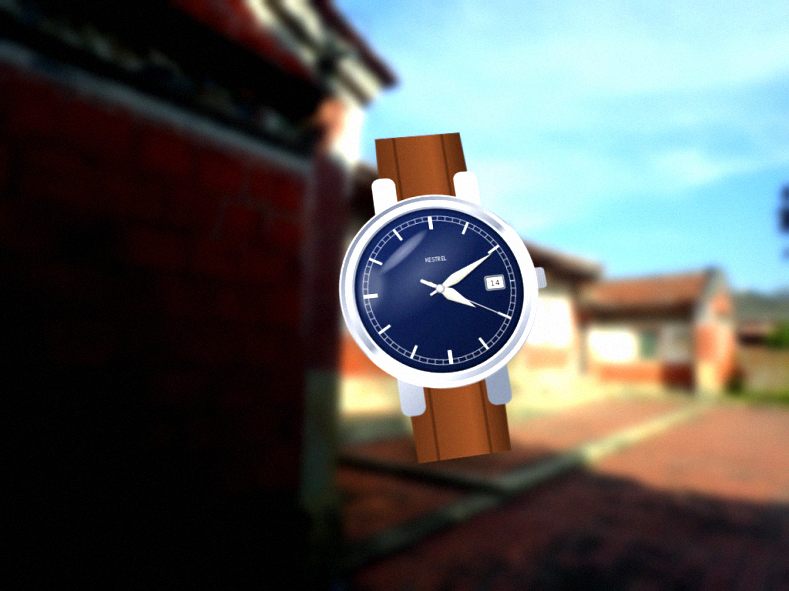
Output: **4:10:20**
